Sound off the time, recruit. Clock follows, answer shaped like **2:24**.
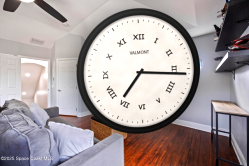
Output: **7:16**
